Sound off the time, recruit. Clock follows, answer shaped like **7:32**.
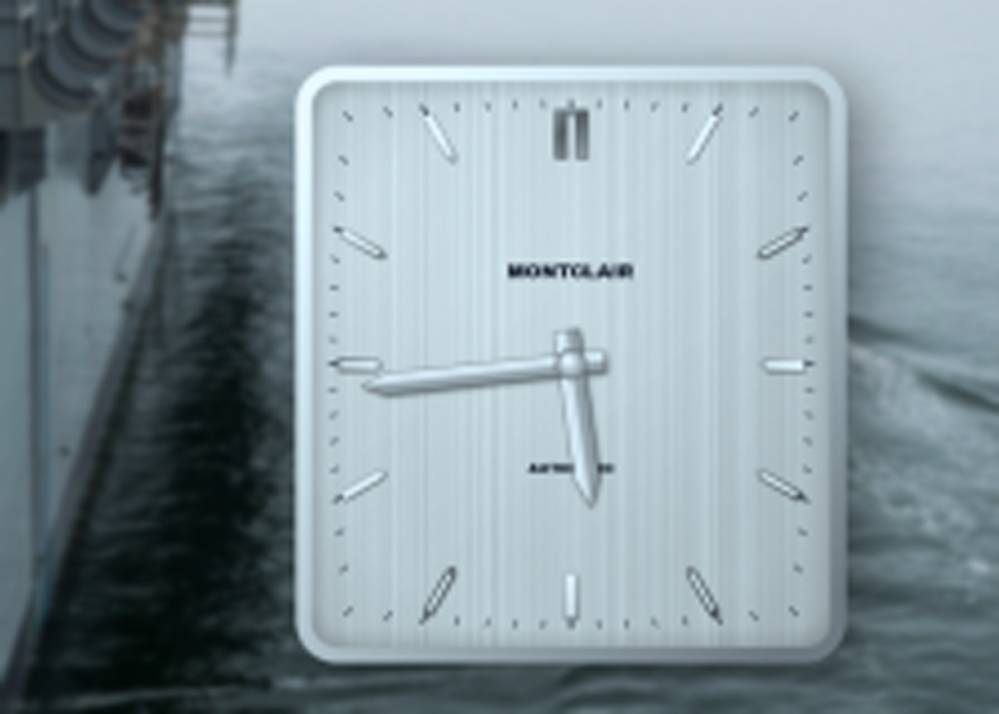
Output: **5:44**
